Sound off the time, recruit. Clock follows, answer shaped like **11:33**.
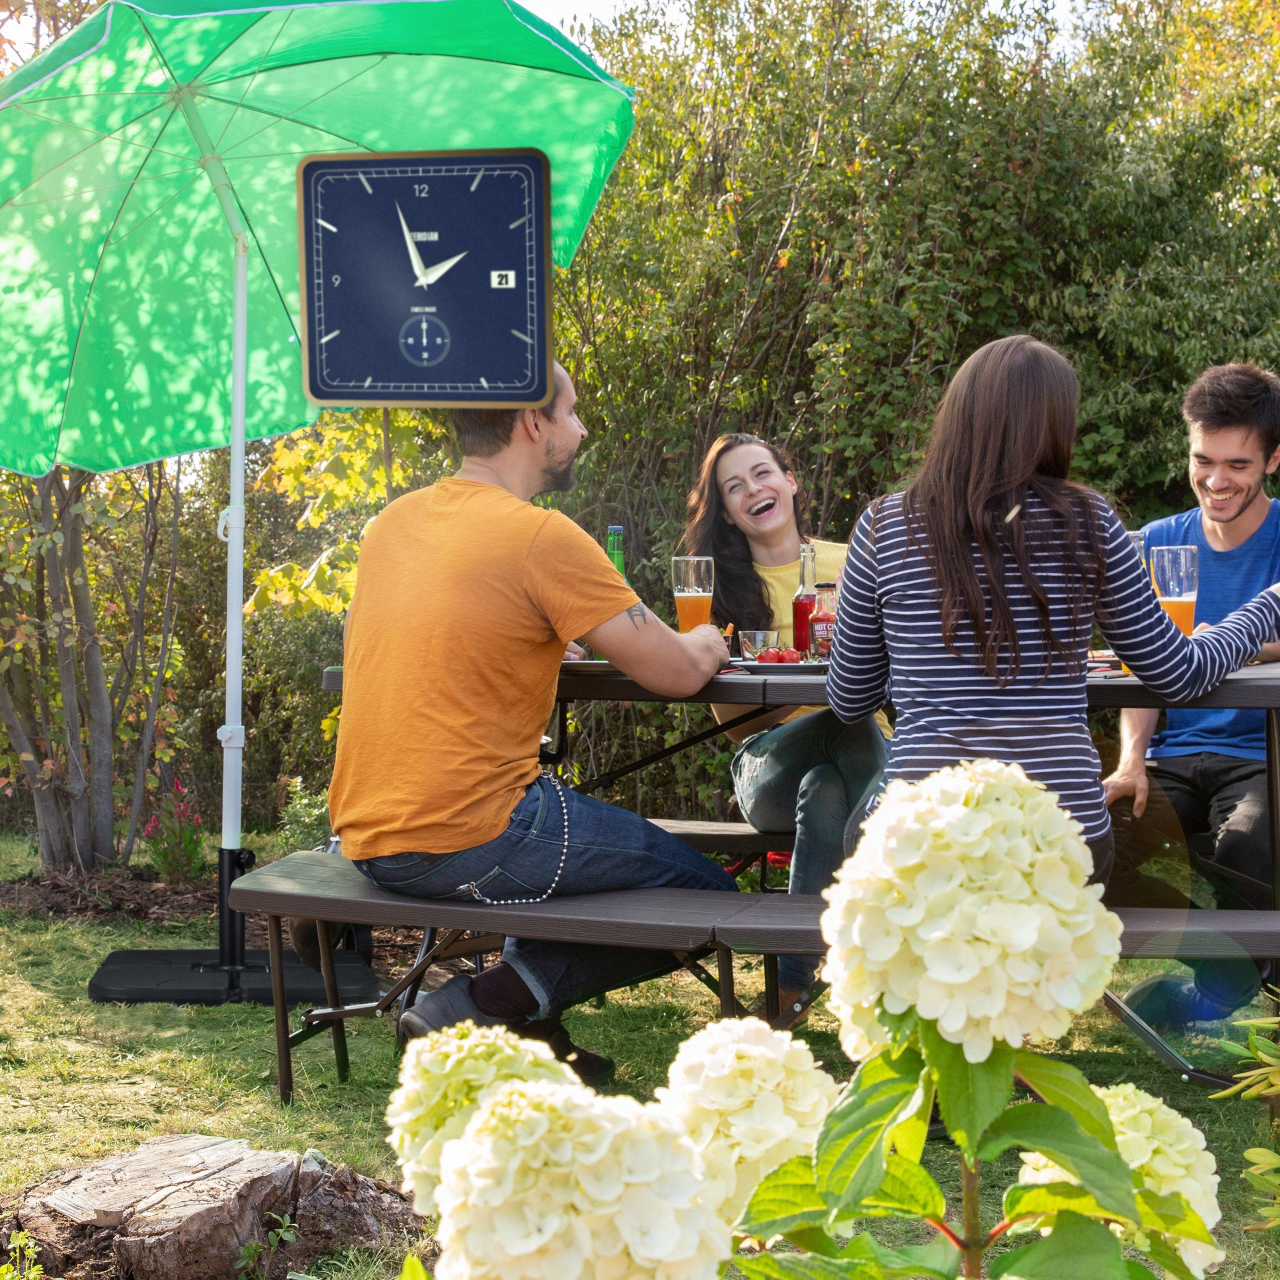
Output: **1:57**
